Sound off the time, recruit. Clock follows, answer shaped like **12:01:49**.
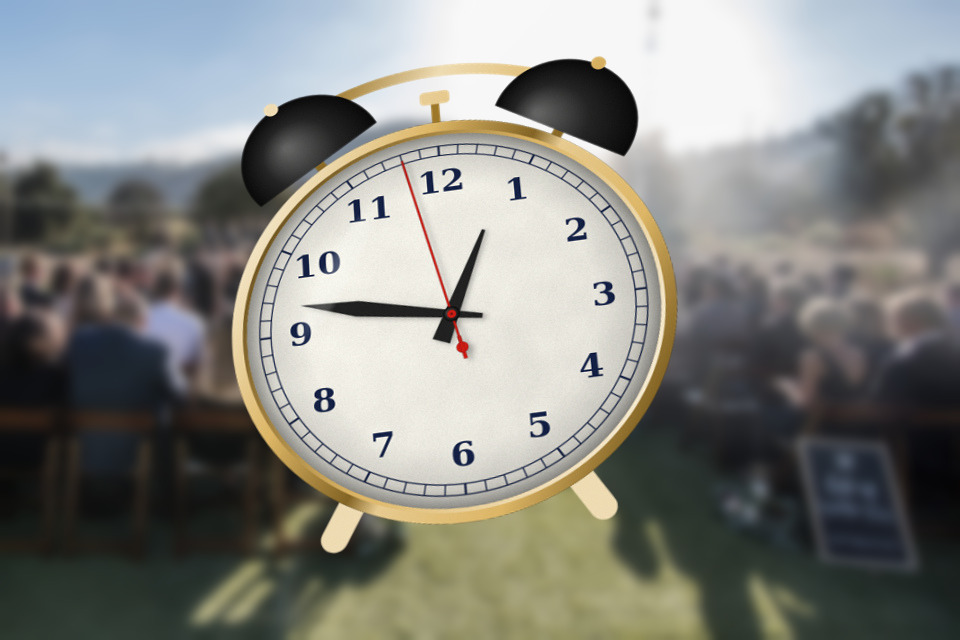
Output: **12:46:58**
